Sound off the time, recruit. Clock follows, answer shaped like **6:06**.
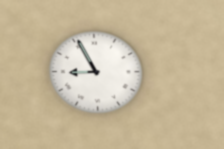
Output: **8:56**
